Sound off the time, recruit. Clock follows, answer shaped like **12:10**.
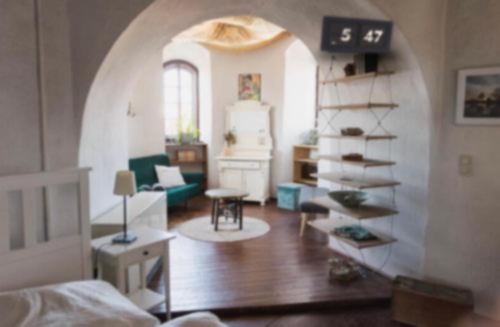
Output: **5:47**
